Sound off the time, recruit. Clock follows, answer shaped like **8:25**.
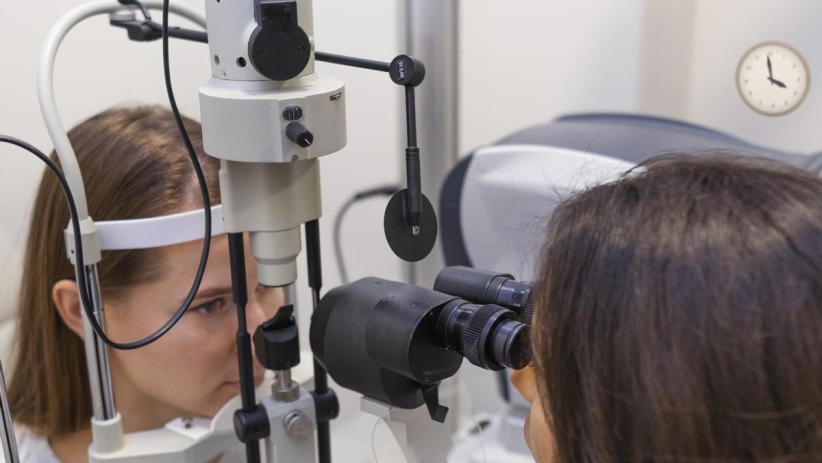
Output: **3:59**
